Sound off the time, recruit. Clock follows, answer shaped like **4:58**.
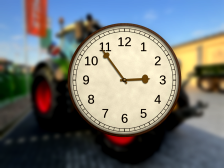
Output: **2:54**
